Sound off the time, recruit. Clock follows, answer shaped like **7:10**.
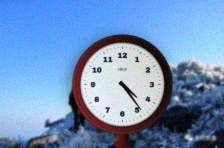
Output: **4:24**
